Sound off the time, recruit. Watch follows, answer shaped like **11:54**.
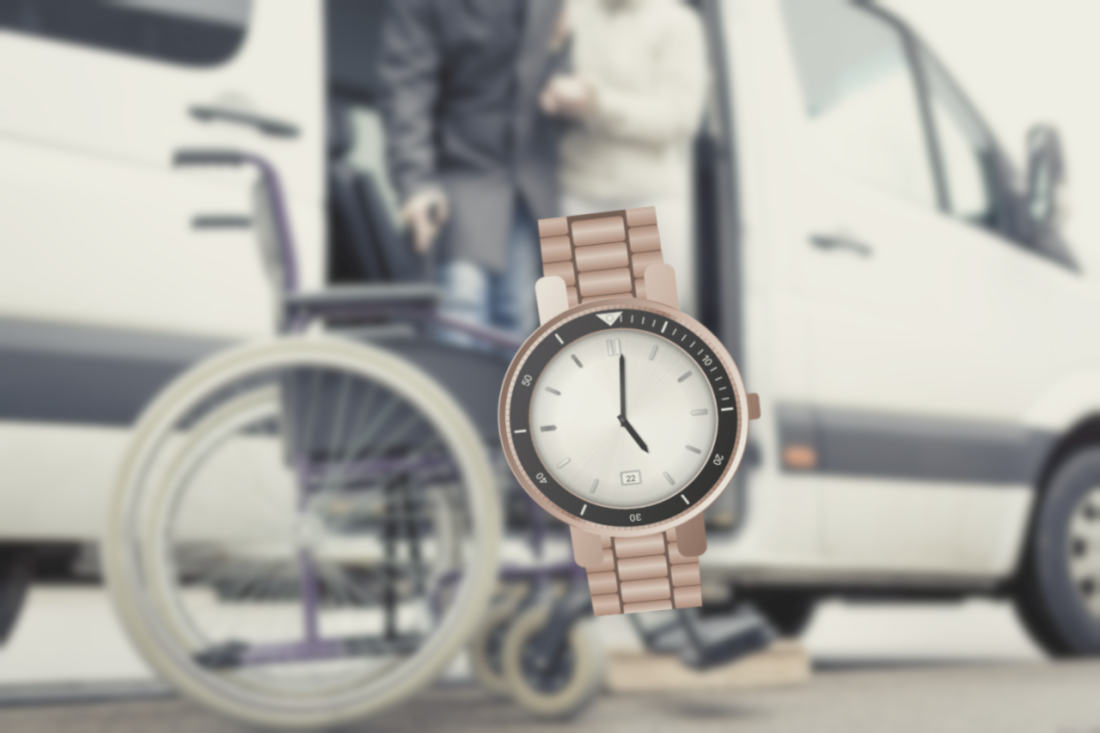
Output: **5:01**
